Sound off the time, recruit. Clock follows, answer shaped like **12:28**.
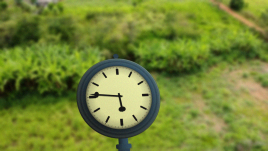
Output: **5:46**
